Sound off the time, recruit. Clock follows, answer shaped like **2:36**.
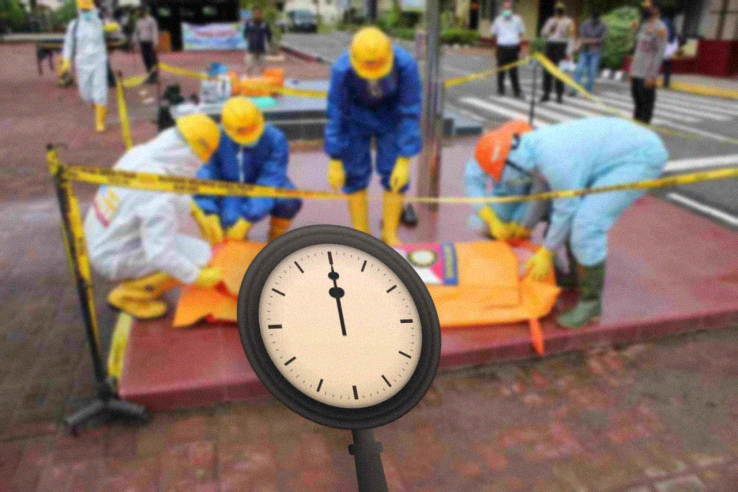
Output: **12:00**
